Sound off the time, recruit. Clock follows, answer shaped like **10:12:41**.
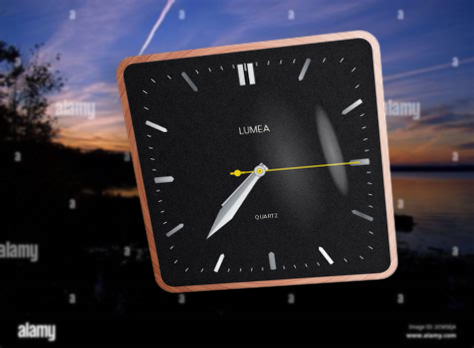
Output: **7:37:15**
